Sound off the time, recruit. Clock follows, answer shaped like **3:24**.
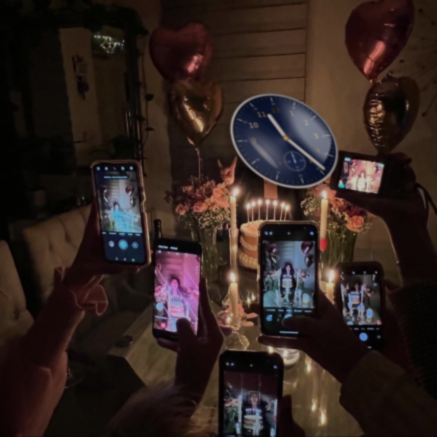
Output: **11:24**
